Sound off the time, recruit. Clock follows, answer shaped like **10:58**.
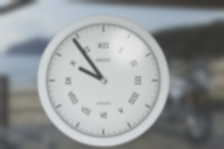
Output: **9:54**
